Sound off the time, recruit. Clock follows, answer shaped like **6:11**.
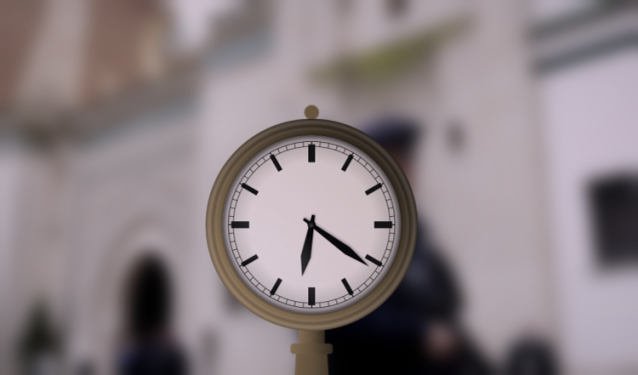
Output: **6:21**
